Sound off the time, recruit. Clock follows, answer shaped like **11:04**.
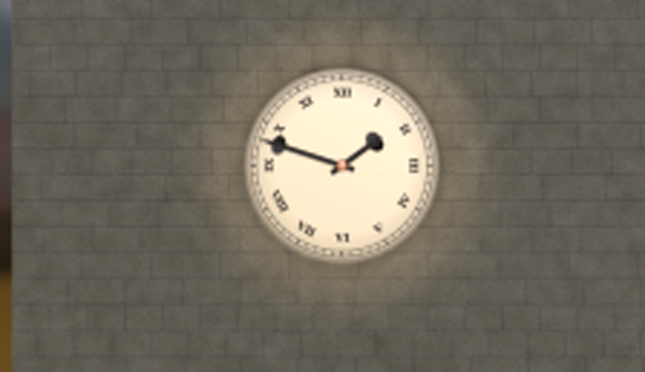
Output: **1:48**
